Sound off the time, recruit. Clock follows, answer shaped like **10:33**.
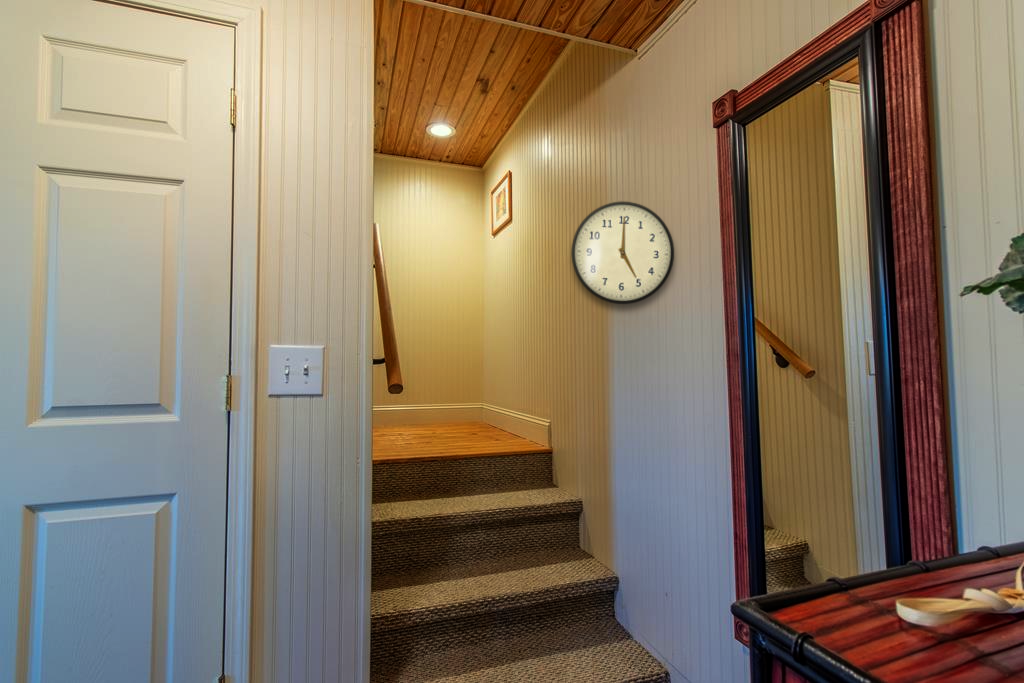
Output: **5:00**
